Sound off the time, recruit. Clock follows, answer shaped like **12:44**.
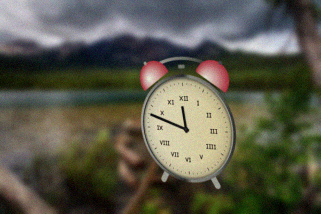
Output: **11:48**
